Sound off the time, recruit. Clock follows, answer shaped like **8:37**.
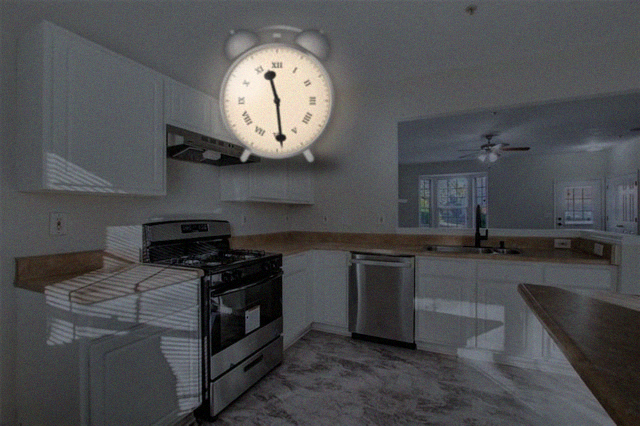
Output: **11:29**
